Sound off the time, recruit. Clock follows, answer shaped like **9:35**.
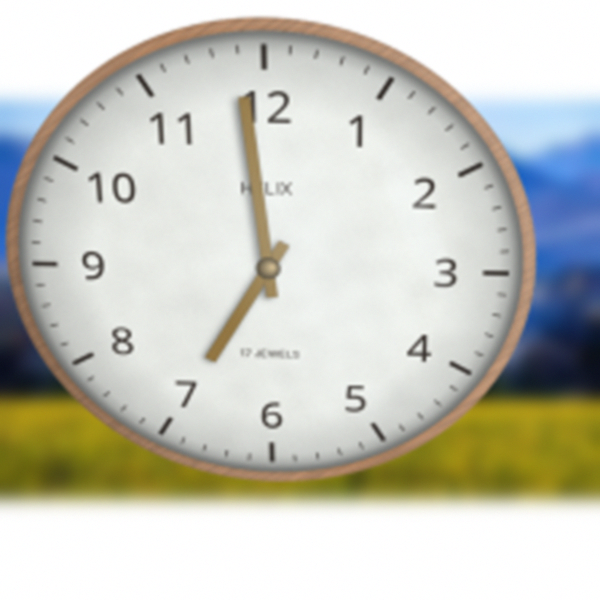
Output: **6:59**
